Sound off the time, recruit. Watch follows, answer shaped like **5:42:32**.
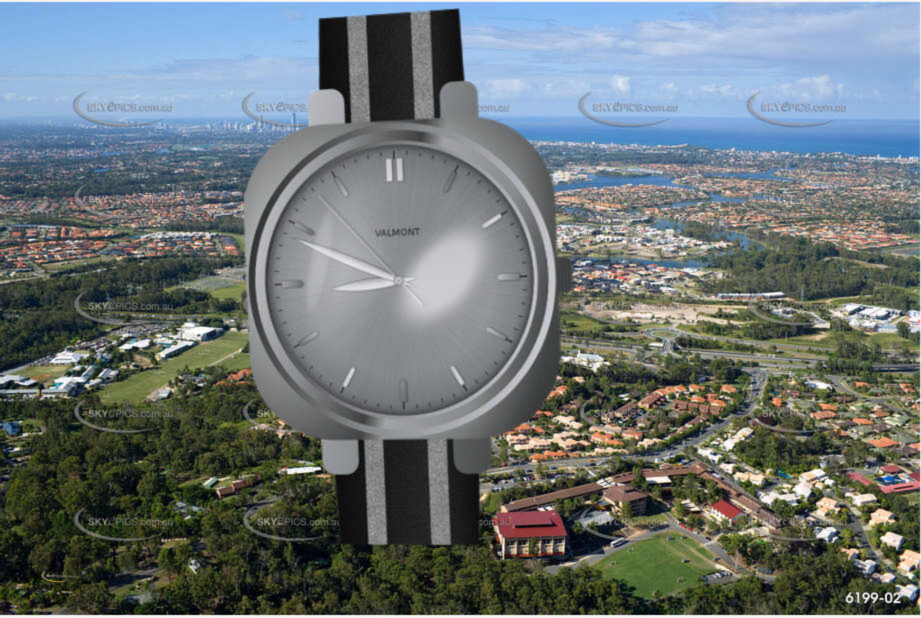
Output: **8:48:53**
